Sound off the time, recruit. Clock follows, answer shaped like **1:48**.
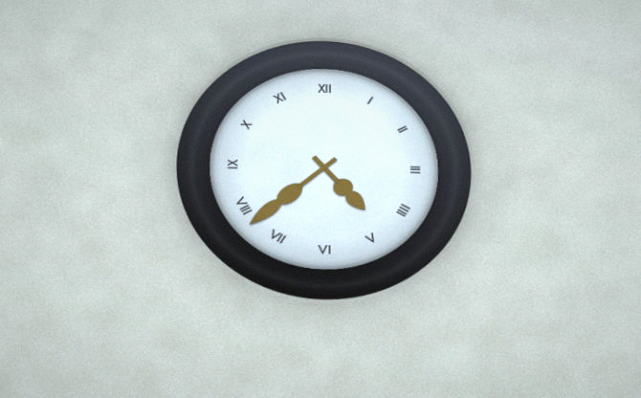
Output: **4:38**
